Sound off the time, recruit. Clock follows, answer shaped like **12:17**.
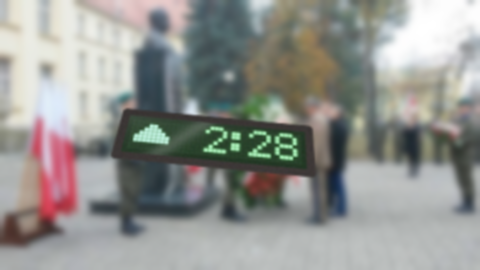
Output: **2:28**
